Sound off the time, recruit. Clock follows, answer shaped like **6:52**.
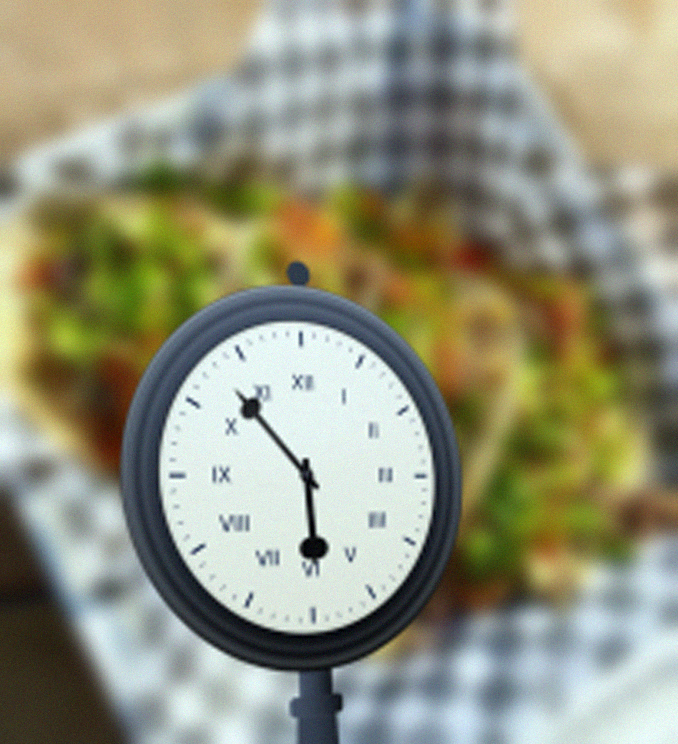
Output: **5:53**
